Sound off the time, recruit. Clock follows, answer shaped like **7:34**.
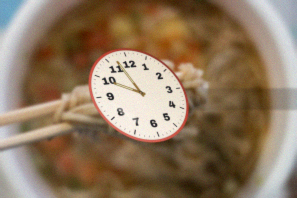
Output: **9:57**
